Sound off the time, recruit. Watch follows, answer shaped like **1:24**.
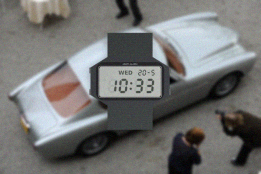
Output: **10:33**
